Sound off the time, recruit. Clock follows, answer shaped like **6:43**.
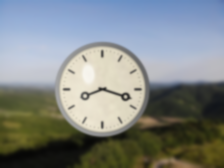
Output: **8:18**
